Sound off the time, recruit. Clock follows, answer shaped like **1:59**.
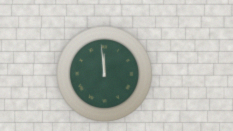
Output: **11:59**
